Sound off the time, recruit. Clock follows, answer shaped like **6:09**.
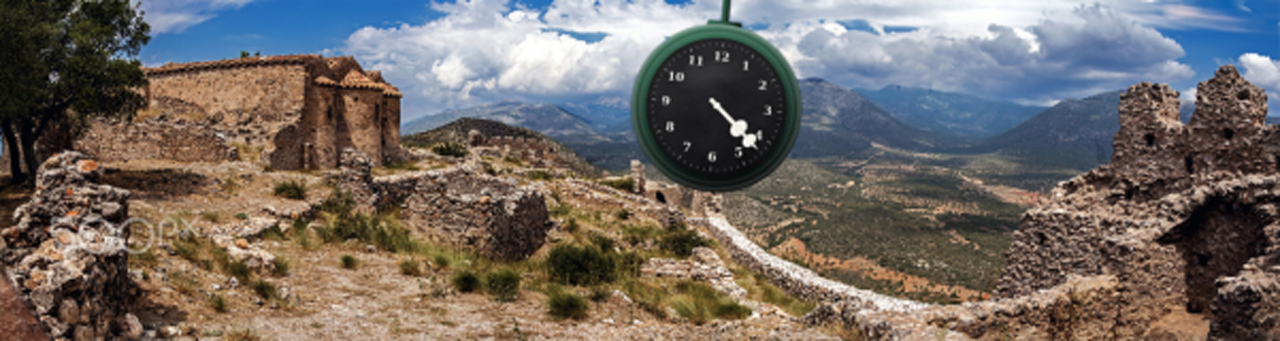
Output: **4:22**
